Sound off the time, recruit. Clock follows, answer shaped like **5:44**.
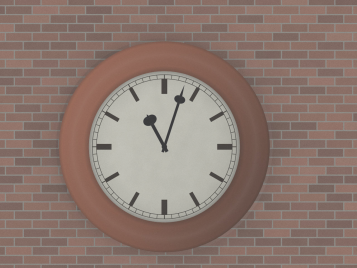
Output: **11:03**
